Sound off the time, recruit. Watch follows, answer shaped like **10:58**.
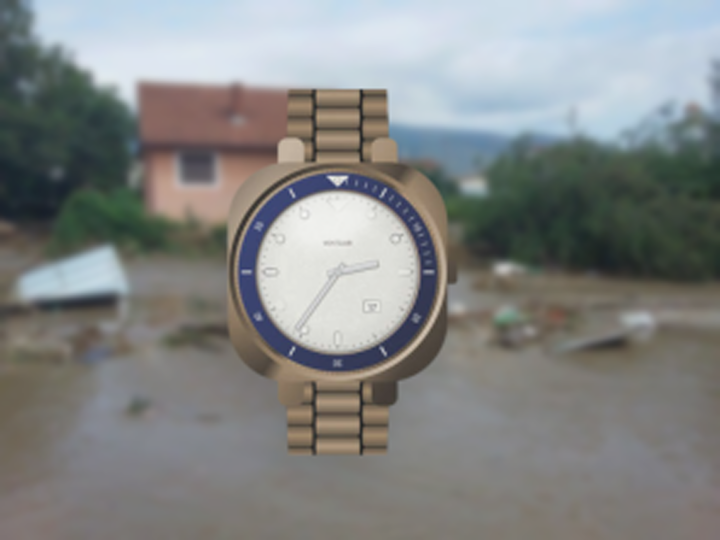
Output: **2:36**
